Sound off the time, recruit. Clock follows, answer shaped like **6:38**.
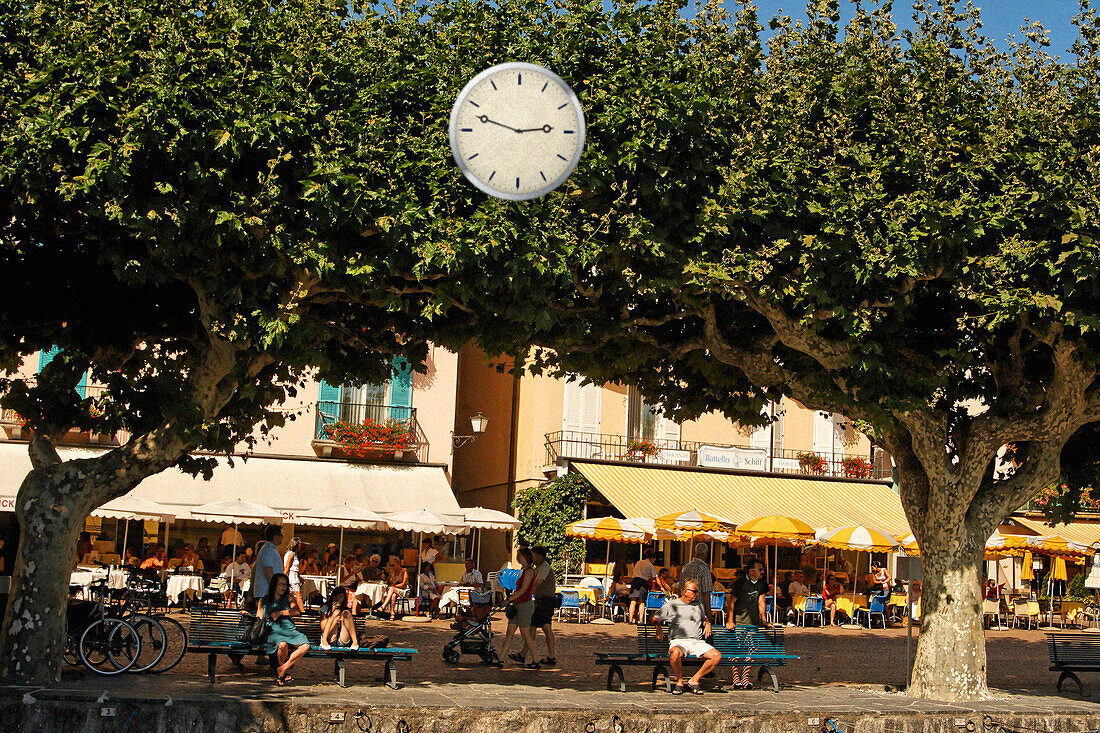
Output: **2:48**
